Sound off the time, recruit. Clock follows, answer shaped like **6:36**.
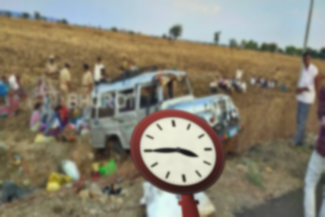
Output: **3:45**
